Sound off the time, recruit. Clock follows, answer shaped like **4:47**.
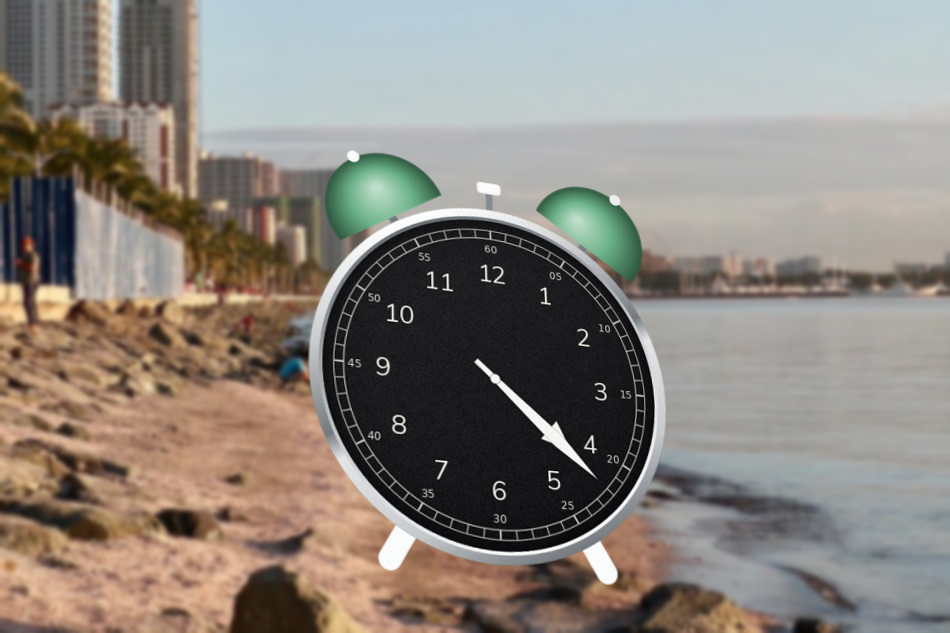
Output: **4:22**
